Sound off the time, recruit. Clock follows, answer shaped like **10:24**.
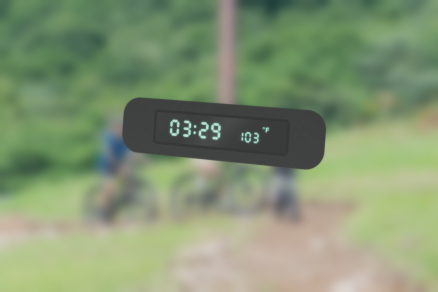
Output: **3:29**
